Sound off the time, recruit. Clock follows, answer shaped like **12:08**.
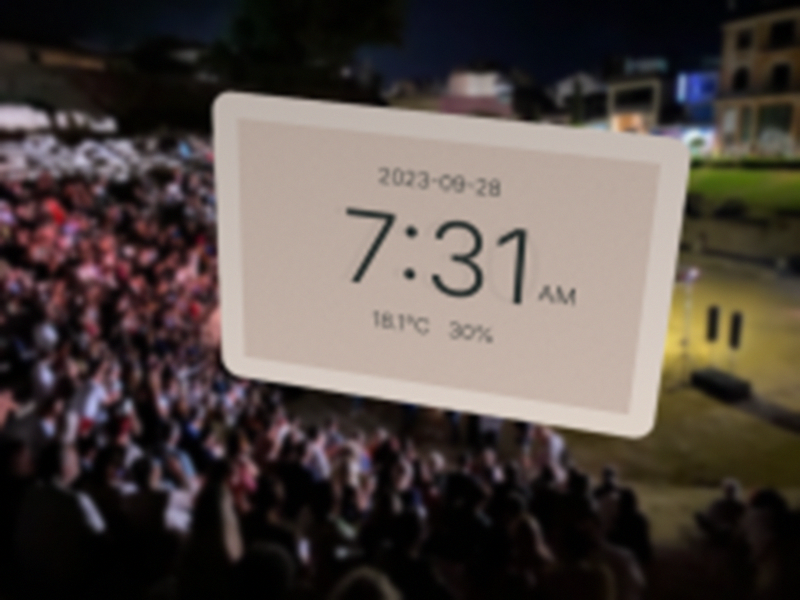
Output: **7:31**
